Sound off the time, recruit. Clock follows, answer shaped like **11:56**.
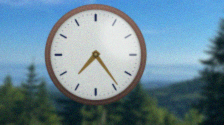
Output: **7:24**
